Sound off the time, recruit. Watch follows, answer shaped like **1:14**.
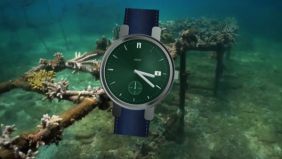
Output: **3:21**
